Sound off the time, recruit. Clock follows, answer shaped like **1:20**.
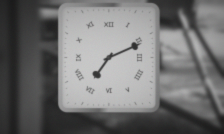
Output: **7:11**
